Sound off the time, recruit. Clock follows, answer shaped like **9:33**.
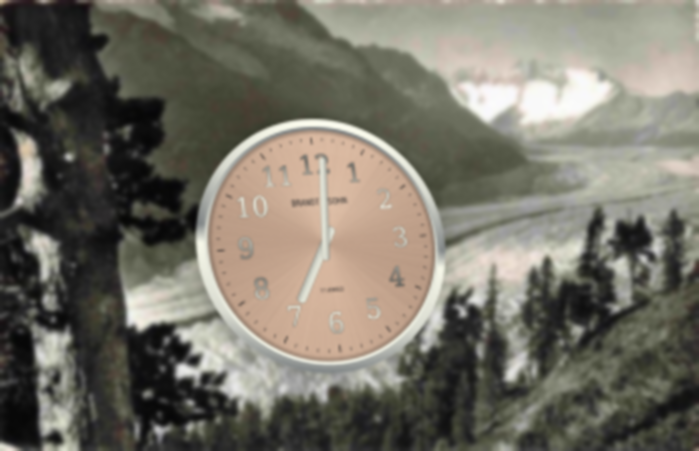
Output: **7:01**
